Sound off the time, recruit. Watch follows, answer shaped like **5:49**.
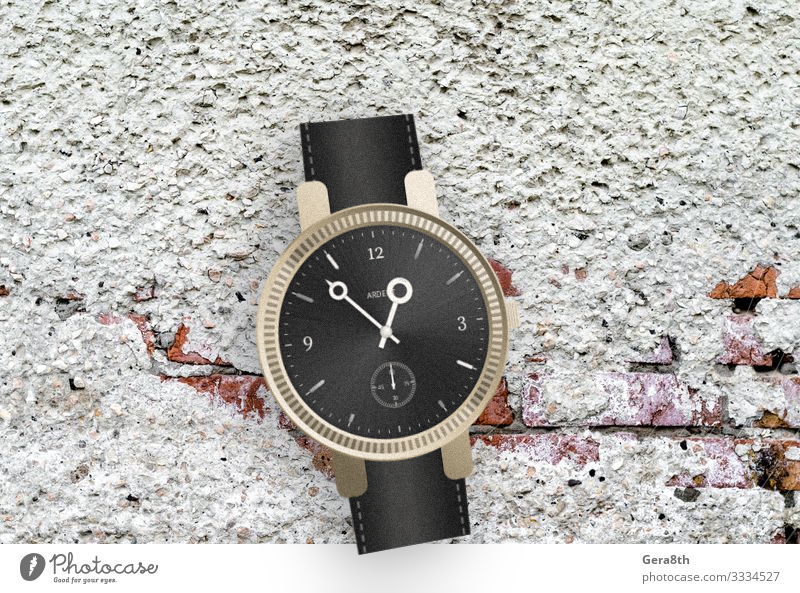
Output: **12:53**
